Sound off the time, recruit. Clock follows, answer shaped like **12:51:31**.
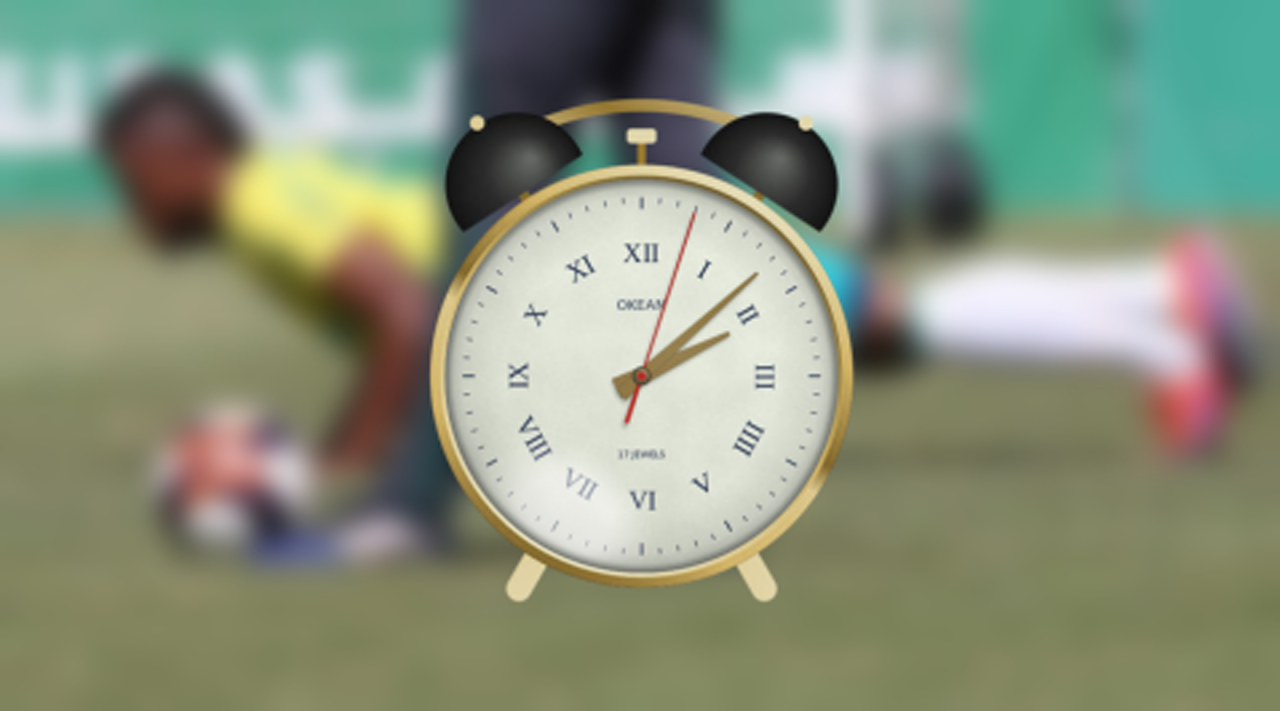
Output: **2:08:03**
